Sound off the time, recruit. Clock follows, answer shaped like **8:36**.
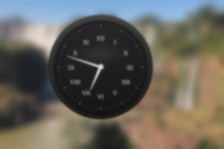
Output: **6:48**
